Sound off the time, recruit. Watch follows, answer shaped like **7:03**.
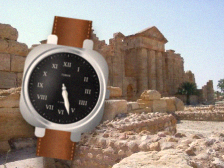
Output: **5:27**
